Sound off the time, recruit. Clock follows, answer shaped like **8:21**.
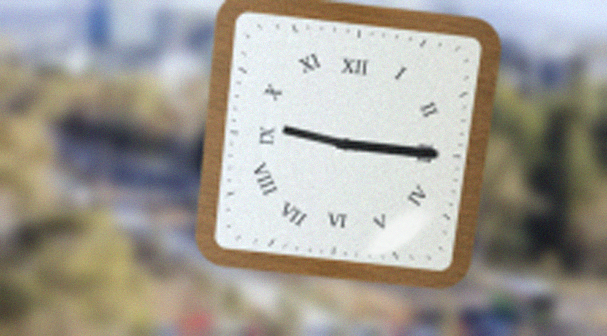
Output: **9:15**
